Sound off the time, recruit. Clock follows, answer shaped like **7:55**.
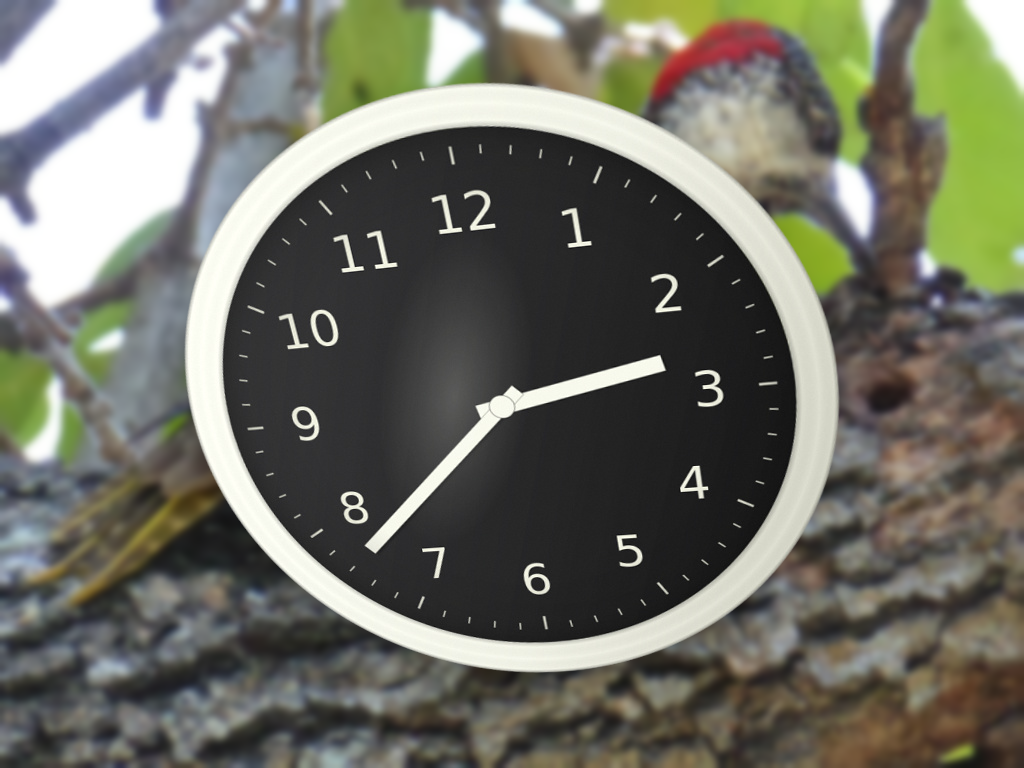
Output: **2:38**
